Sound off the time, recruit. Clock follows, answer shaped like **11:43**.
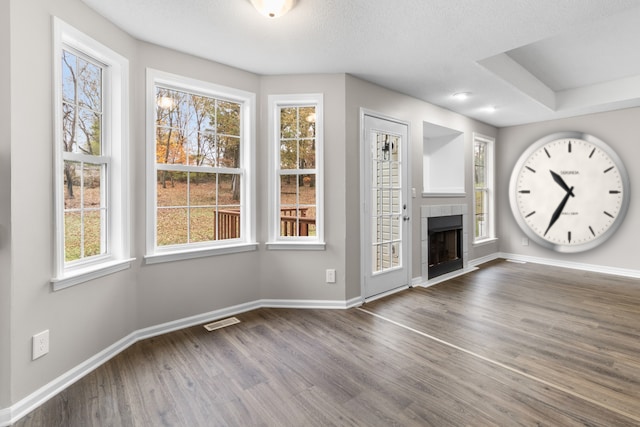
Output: **10:35**
